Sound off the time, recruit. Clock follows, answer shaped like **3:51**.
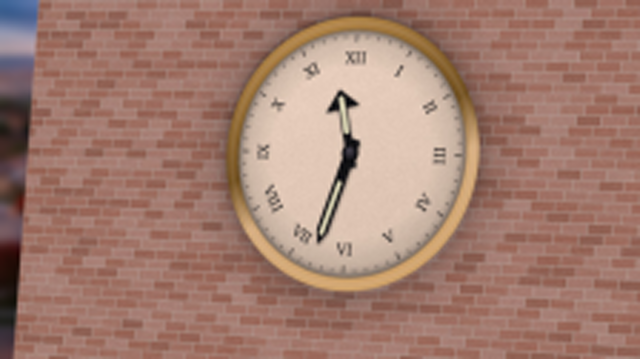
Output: **11:33**
